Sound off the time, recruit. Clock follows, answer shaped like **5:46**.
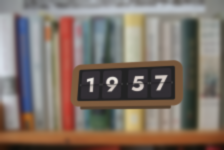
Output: **19:57**
